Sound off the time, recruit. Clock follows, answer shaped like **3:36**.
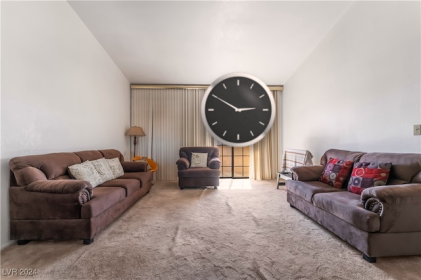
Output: **2:50**
